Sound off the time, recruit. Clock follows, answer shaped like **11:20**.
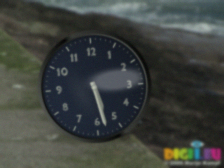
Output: **5:28**
